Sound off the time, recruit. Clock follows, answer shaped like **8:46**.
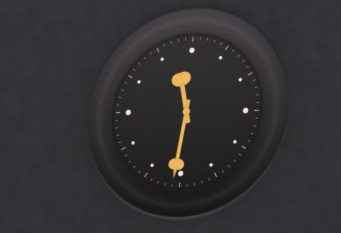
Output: **11:31**
